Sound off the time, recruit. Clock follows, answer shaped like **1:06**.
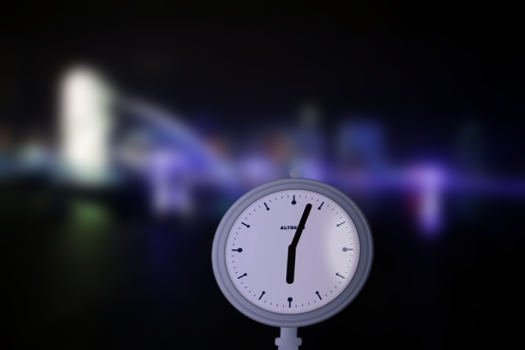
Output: **6:03**
